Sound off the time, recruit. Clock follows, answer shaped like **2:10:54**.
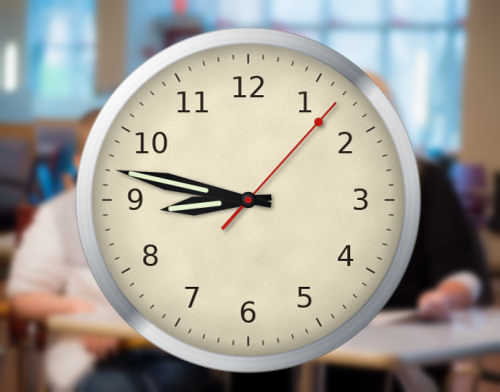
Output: **8:47:07**
